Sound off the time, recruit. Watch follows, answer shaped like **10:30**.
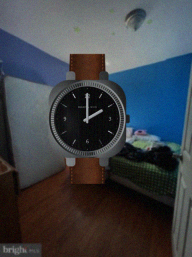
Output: **2:00**
